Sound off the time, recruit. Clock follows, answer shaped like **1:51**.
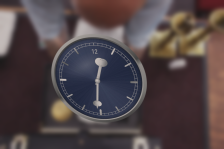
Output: **12:31**
